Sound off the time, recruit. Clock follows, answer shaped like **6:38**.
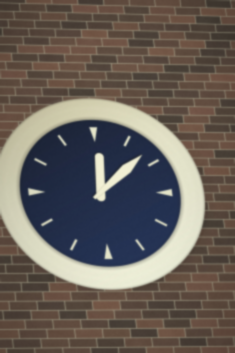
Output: **12:08**
